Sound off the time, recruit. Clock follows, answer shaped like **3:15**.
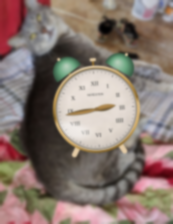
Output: **2:44**
